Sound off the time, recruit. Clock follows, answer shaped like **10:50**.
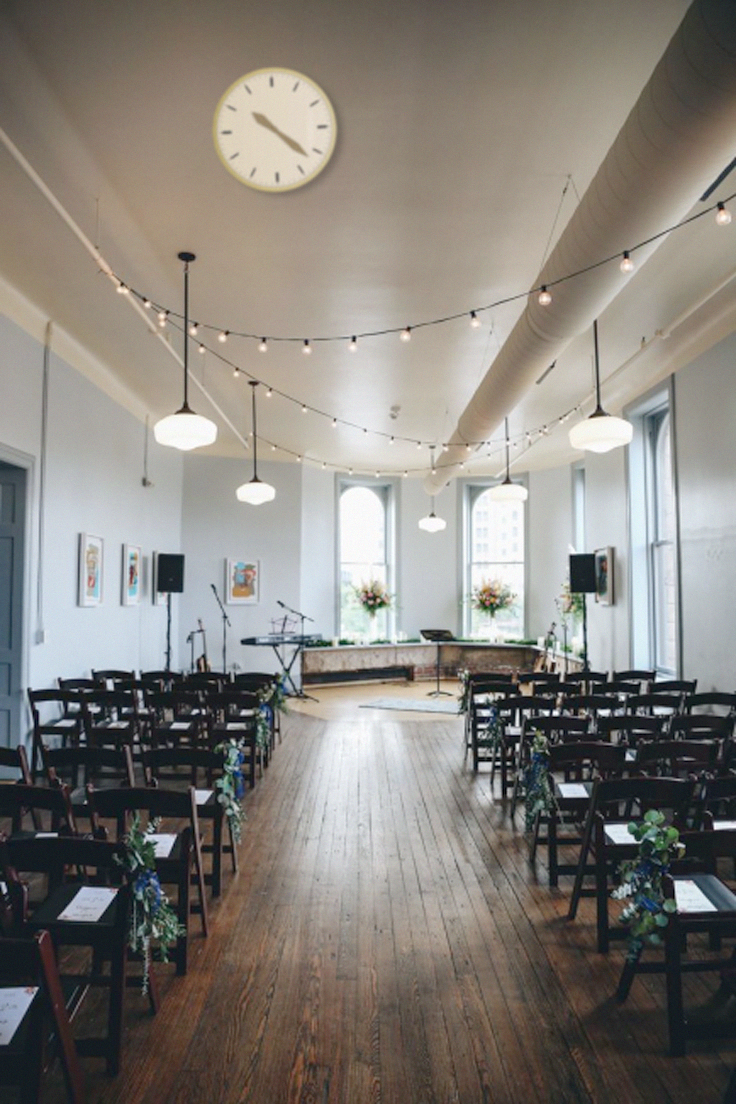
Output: **10:22**
